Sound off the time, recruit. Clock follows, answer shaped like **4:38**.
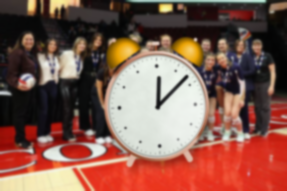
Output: **12:08**
